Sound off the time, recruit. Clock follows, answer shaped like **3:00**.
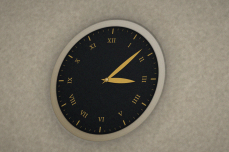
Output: **3:08**
